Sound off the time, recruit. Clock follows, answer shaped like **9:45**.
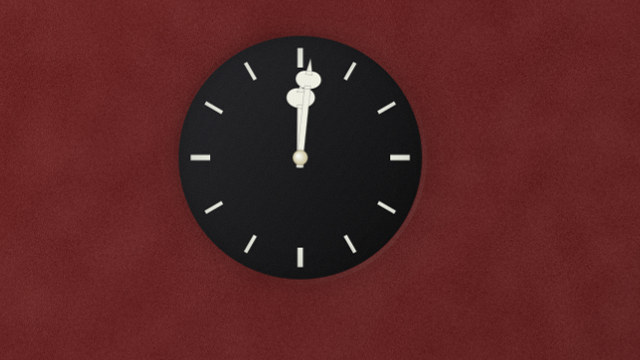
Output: **12:01**
